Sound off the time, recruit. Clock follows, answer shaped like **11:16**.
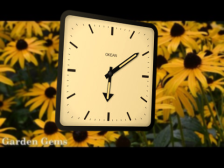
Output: **6:09**
